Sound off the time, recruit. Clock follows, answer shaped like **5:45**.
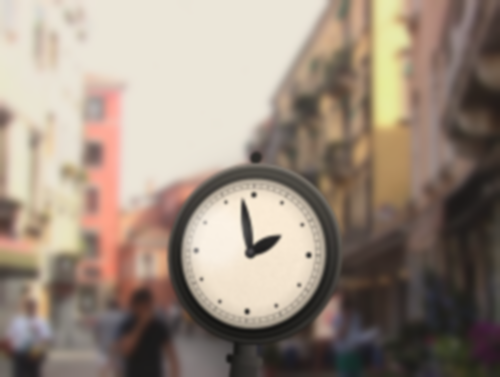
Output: **1:58**
